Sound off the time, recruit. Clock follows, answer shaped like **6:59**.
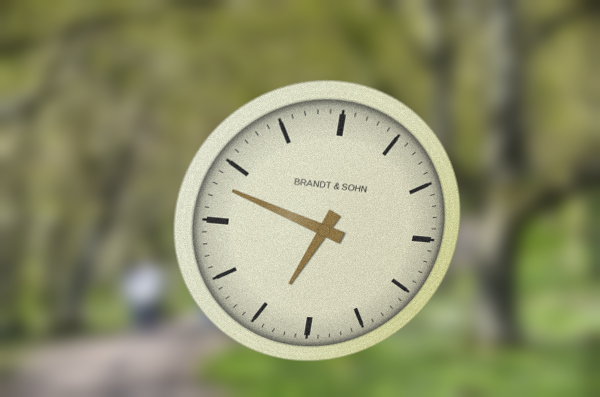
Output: **6:48**
